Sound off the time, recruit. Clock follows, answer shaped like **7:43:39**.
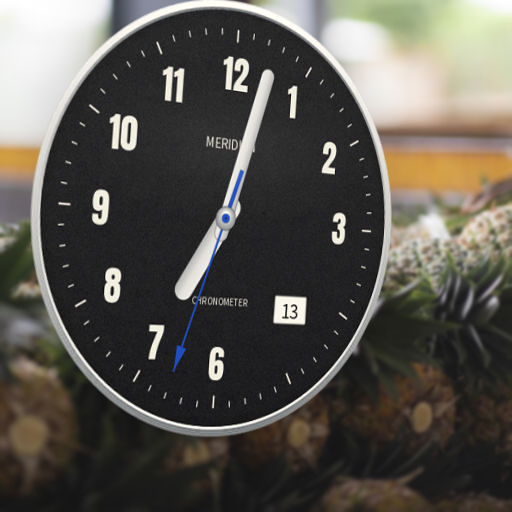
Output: **7:02:33**
